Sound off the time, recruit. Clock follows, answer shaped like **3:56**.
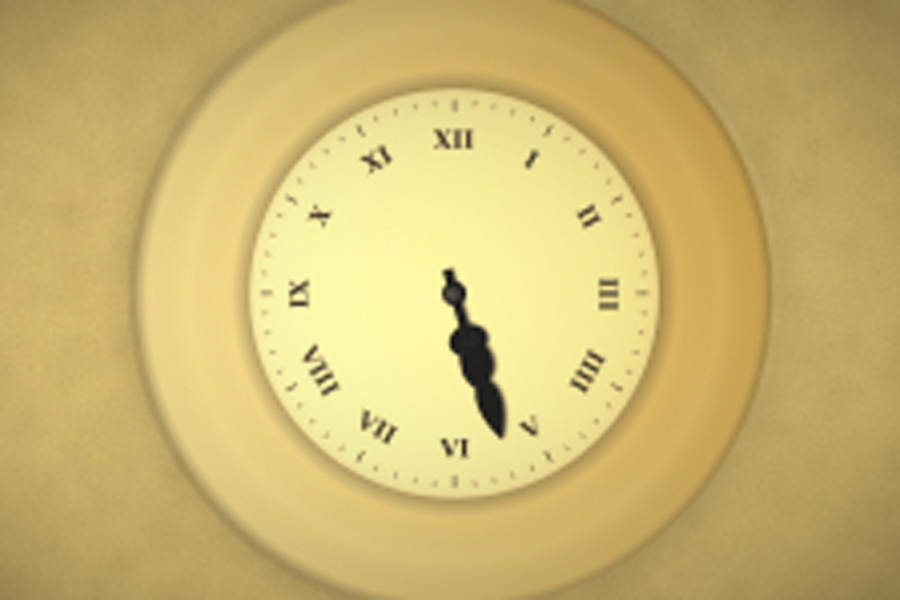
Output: **5:27**
